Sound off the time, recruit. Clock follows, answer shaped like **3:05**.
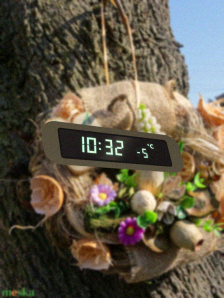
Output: **10:32**
